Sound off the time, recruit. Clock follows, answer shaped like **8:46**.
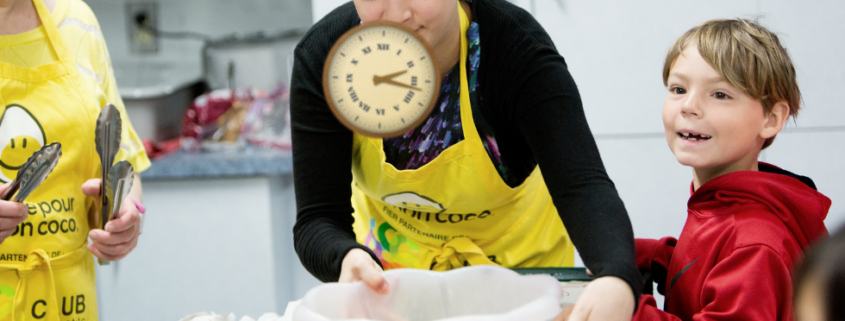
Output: **2:17**
